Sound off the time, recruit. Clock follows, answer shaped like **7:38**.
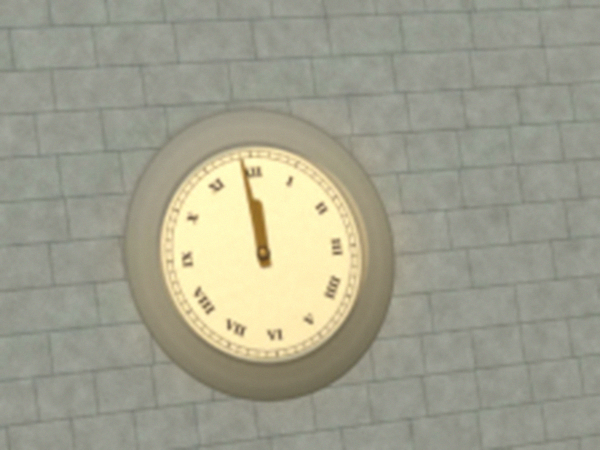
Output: **11:59**
